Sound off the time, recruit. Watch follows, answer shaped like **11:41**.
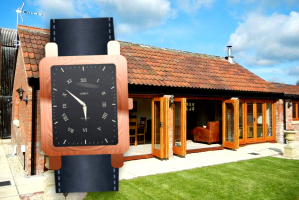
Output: **5:52**
